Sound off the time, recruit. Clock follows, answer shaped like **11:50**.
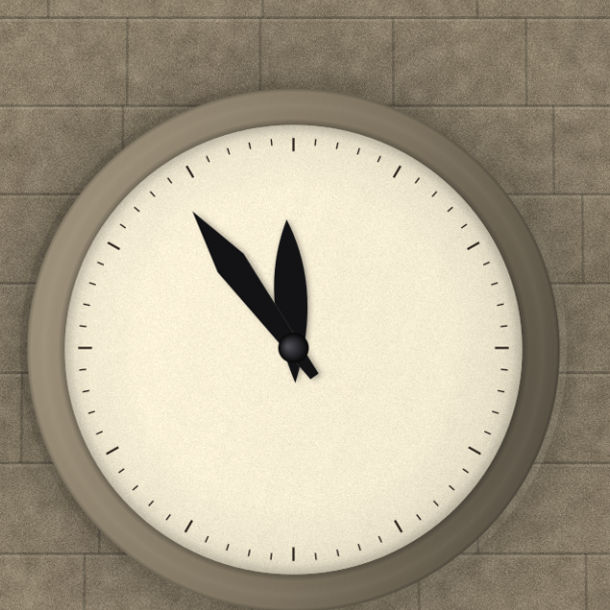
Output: **11:54**
